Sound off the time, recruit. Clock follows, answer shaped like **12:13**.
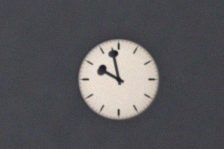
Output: **9:58**
